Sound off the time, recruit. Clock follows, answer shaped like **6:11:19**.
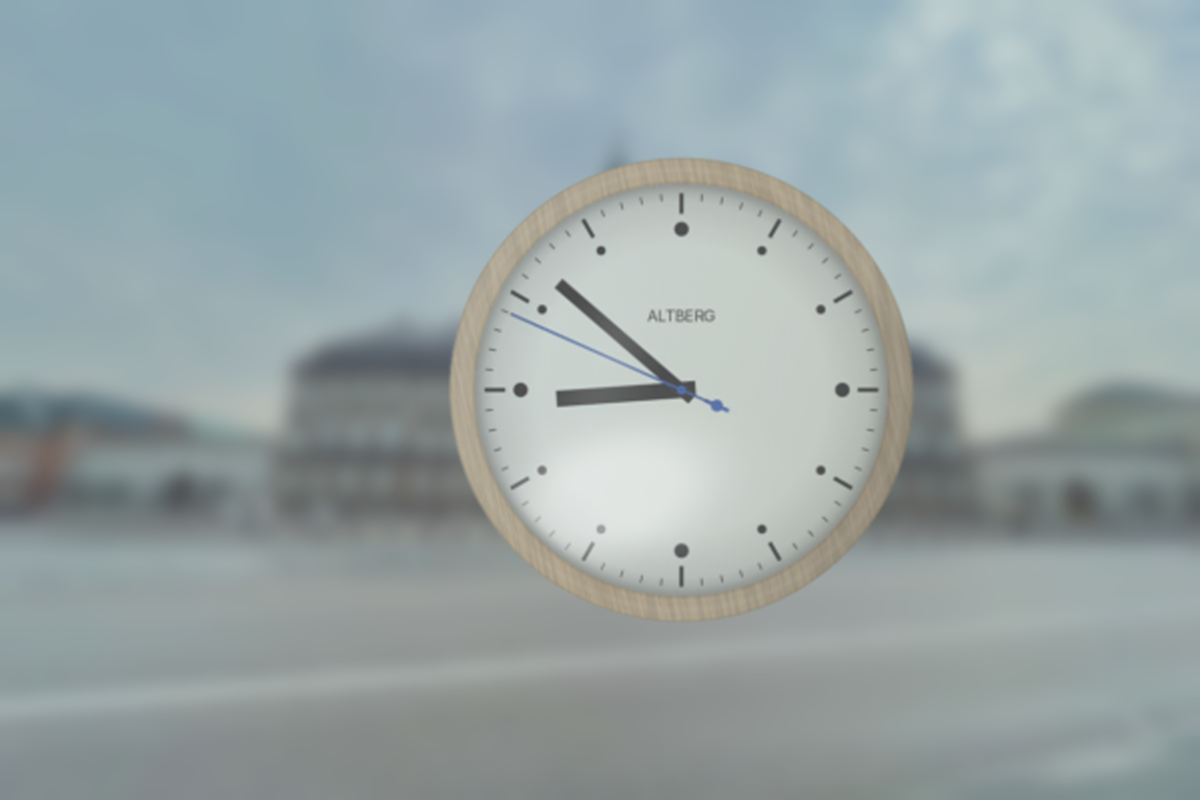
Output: **8:51:49**
